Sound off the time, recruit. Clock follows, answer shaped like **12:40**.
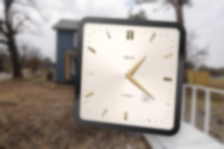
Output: **1:21**
